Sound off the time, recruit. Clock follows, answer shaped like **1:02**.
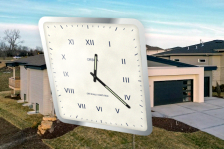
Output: **12:22**
